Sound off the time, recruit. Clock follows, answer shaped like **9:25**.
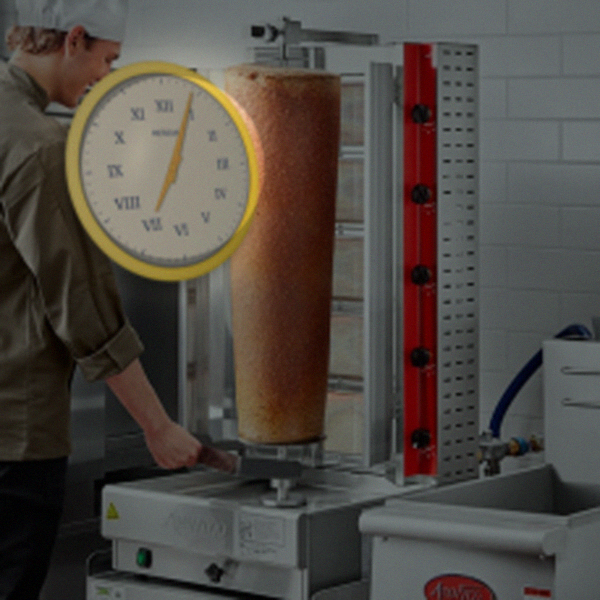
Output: **7:04**
